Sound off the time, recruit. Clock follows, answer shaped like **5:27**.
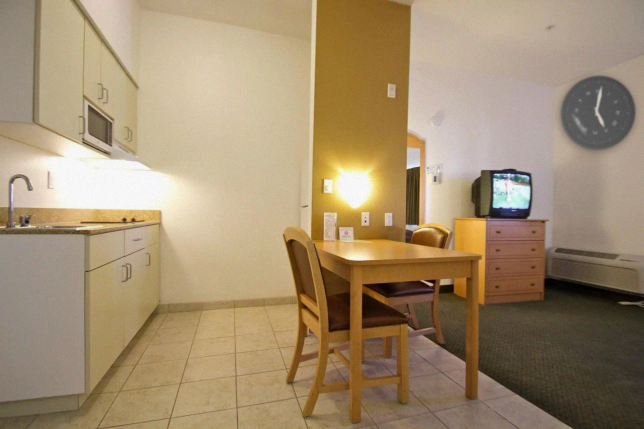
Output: **5:01**
